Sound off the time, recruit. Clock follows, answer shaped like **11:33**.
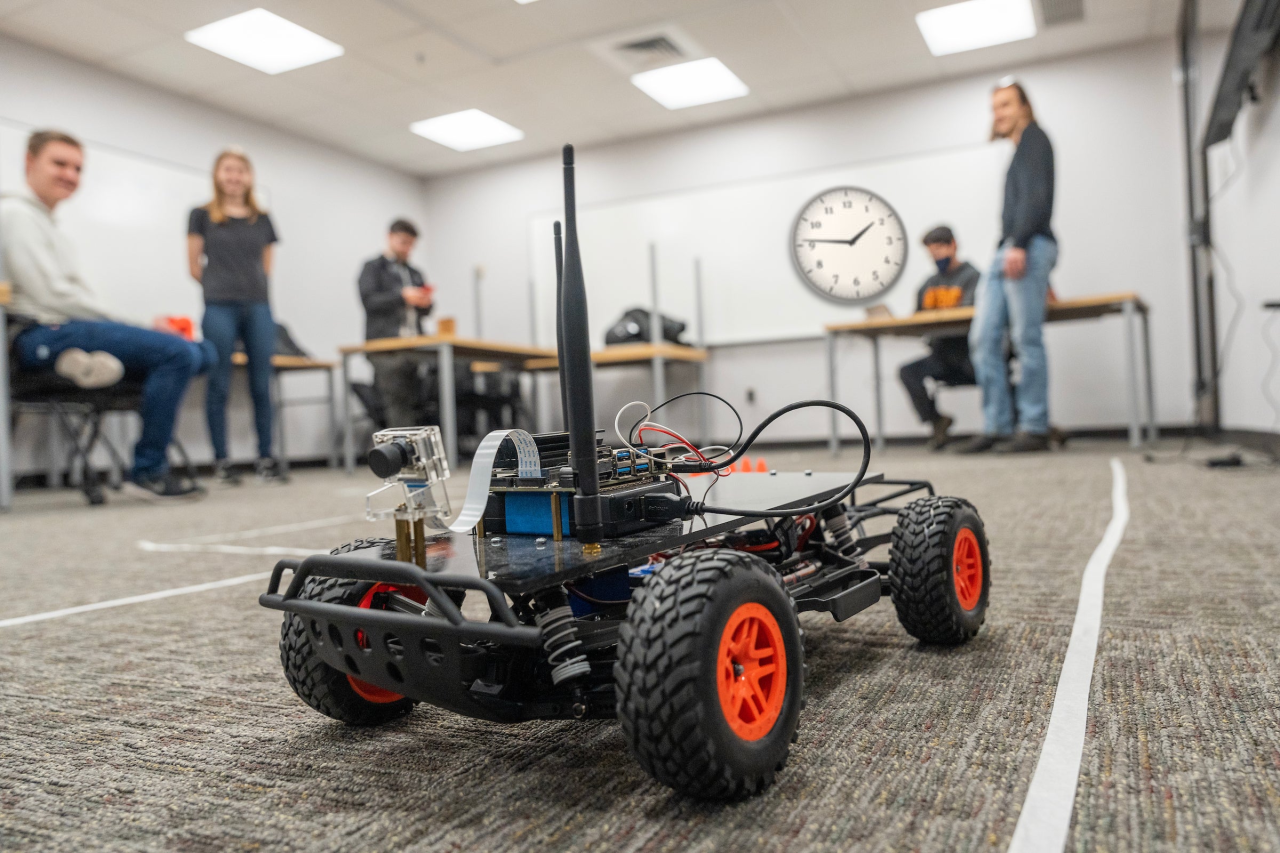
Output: **1:46**
